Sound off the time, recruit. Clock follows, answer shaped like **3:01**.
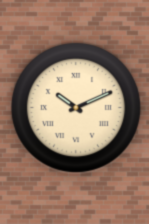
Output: **10:11**
